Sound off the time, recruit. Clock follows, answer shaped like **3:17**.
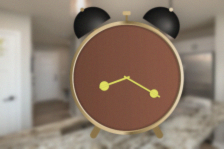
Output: **8:20**
